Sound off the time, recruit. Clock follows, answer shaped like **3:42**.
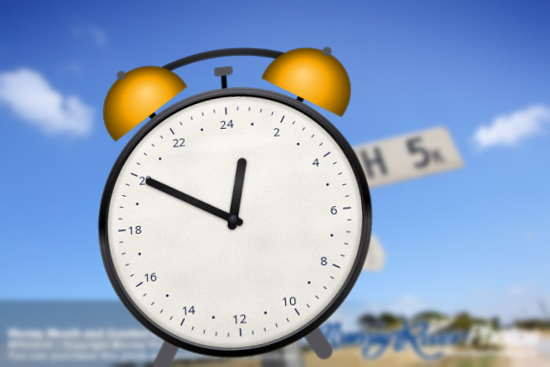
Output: **0:50**
